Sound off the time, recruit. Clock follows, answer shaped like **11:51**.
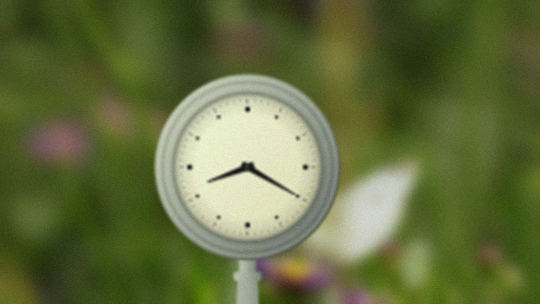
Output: **8:20**
